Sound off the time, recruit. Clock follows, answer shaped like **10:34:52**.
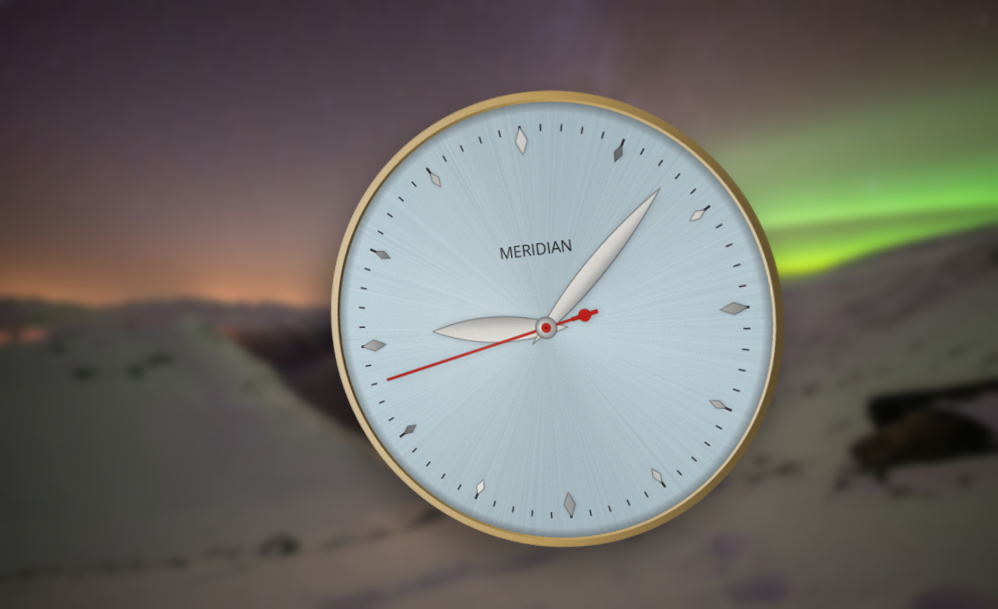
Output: **9:07:43**
